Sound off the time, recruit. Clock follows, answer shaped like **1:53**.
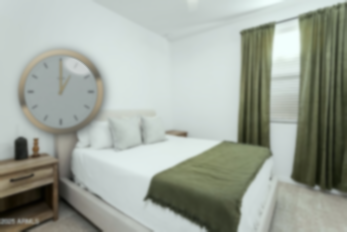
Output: **1:00**
